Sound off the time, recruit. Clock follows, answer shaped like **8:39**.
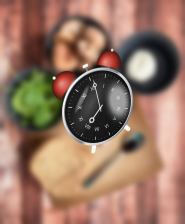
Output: **8:01**
